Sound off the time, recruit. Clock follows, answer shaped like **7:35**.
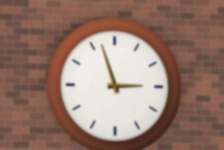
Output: **2:57**
